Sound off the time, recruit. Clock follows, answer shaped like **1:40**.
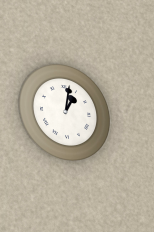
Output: **1:02**
